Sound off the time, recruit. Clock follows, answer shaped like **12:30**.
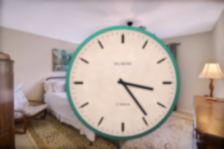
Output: **3:24**
